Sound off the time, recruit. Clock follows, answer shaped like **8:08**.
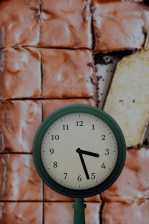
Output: **3:27**
